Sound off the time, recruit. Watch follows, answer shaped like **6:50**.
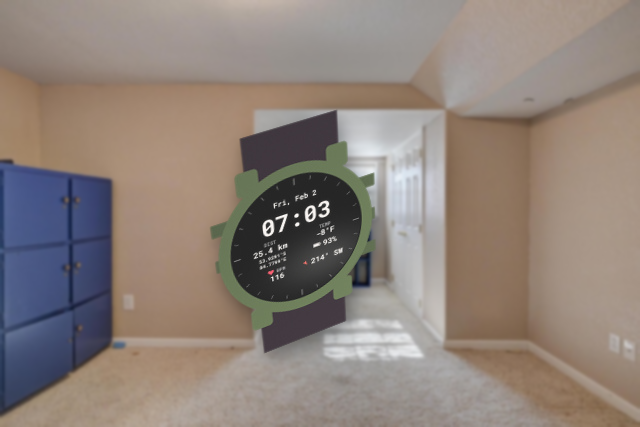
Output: **7:03**
